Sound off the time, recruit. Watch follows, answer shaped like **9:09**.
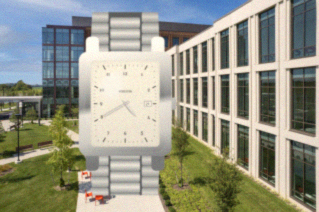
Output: **4:40**
